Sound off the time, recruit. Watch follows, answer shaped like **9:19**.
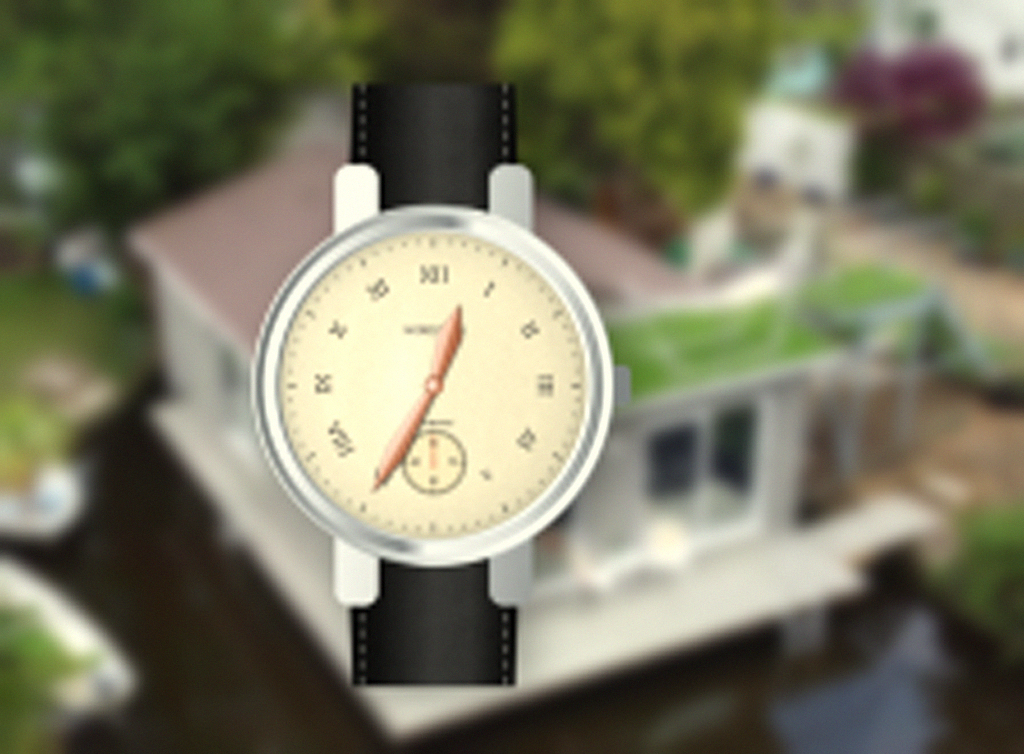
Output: **12:35**
